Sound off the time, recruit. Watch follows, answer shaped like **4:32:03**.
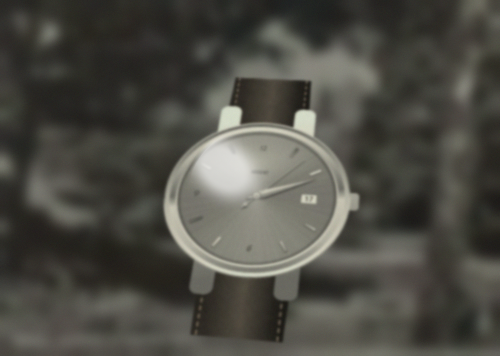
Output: **2:11:07**
